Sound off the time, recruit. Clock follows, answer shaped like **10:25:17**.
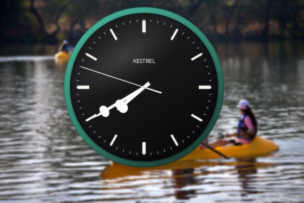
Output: **7:39:48**
